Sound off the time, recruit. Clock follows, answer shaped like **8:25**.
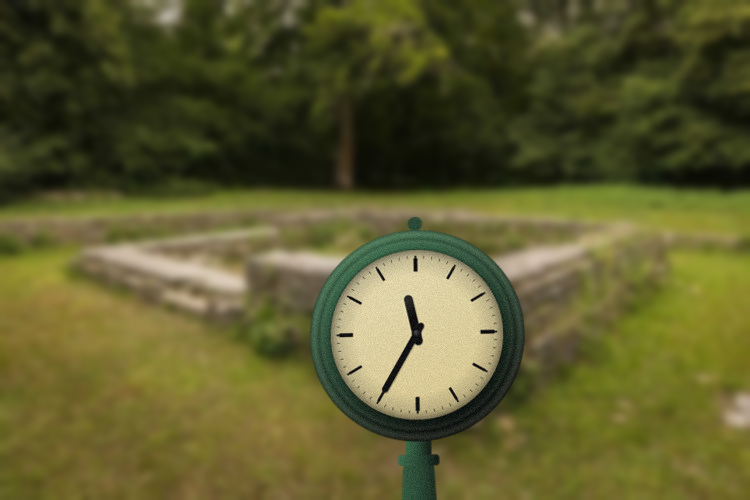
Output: **11:35**
